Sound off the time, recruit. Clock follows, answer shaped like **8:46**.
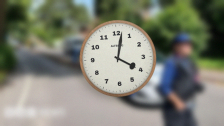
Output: **4:02**
